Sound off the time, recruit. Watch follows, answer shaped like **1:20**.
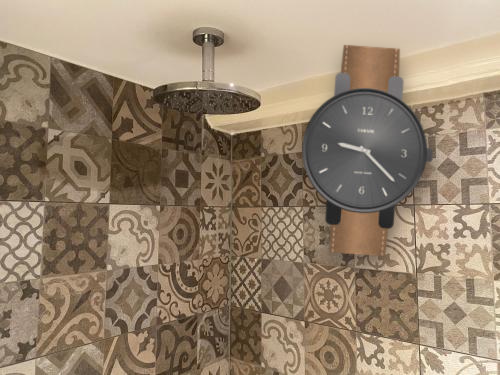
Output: **9:22**
